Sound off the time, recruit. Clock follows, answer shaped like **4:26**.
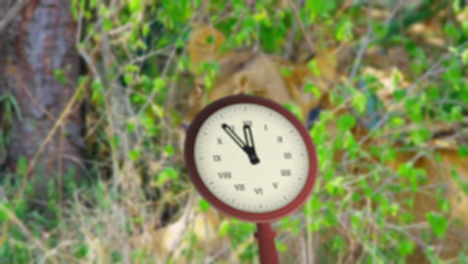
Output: **11:54**
